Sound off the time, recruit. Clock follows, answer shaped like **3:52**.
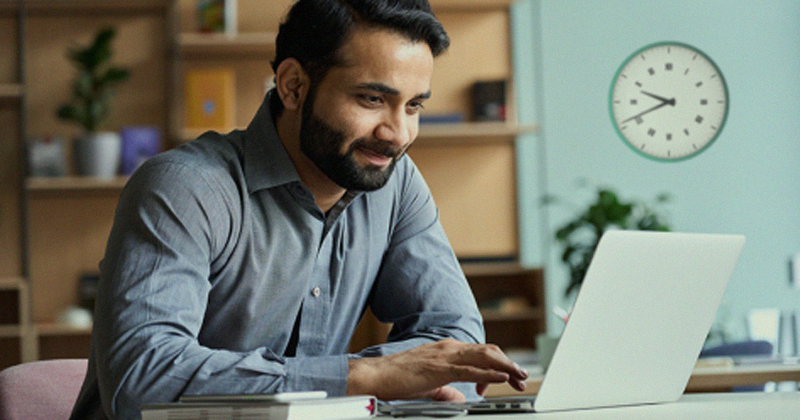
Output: **9:41**
